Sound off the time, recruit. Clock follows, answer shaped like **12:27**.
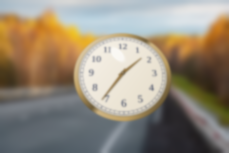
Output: **1:36**
